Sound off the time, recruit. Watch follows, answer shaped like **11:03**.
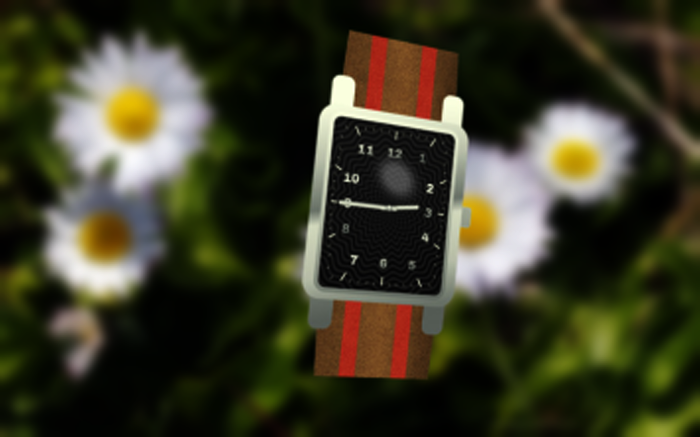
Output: **2:45**
